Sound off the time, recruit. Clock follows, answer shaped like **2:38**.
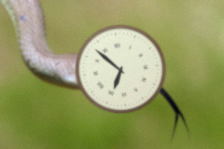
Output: **6:53**
